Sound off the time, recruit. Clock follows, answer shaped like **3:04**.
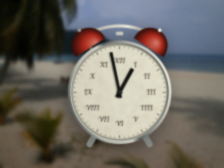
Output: **12:58**
